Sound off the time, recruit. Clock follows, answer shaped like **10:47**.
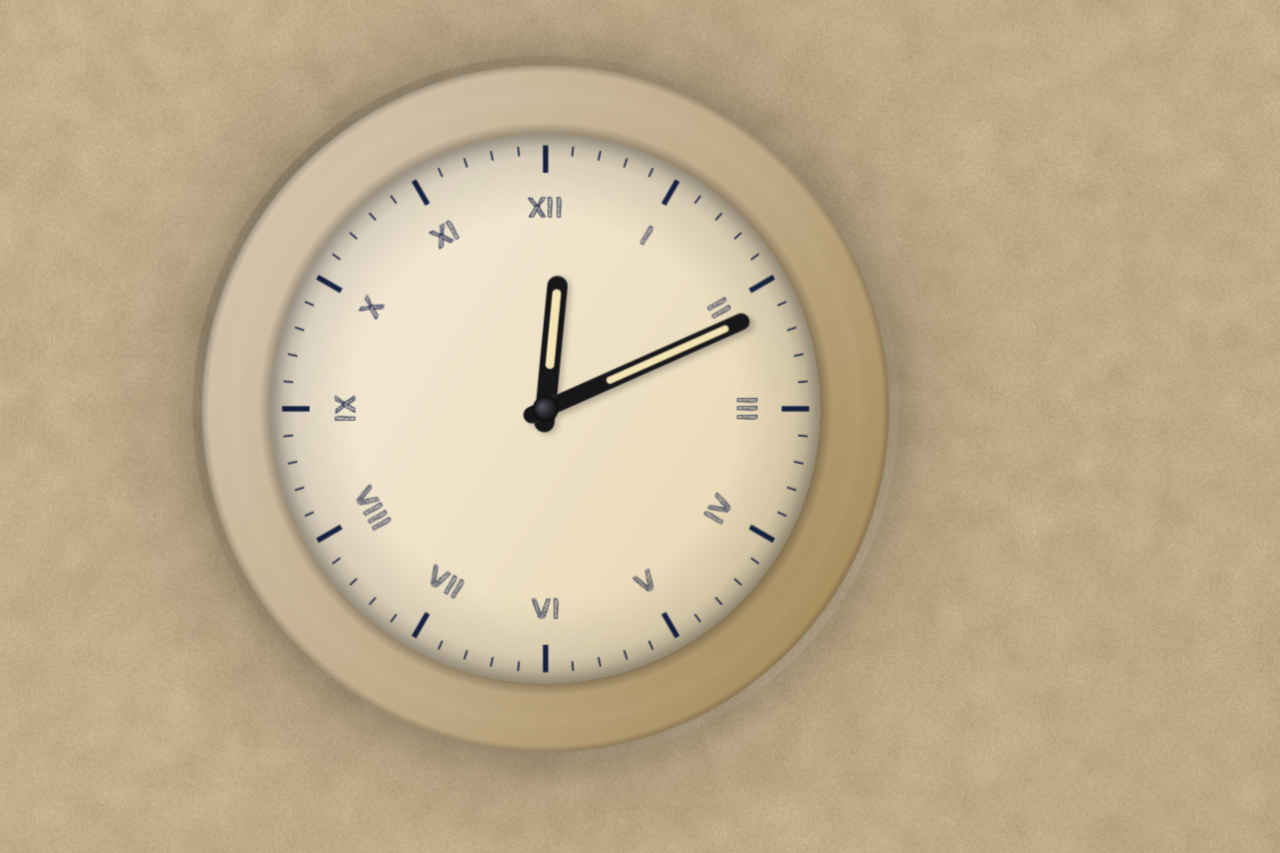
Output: **12:11**
